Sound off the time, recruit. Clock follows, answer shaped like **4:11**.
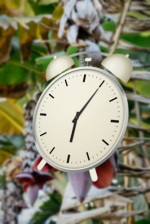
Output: **6:05**
